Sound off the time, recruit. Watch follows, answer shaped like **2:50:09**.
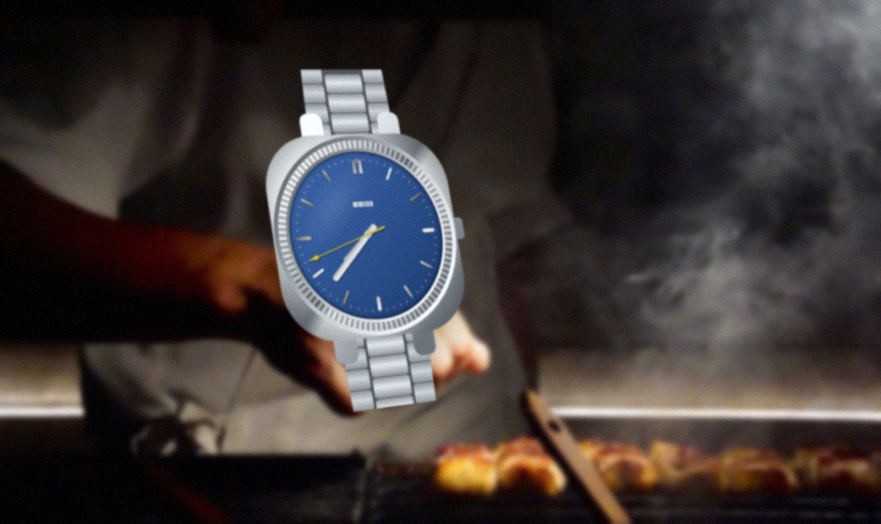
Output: **7:37:42**
